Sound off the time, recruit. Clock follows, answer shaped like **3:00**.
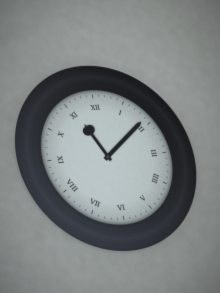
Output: **11:09**
